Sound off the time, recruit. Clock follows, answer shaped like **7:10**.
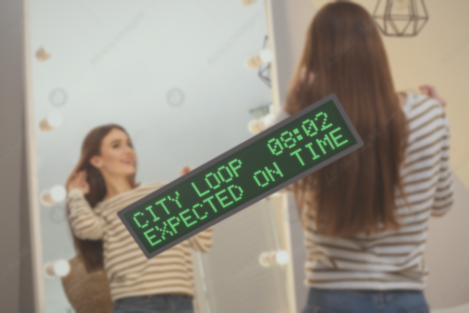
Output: **8:02**
